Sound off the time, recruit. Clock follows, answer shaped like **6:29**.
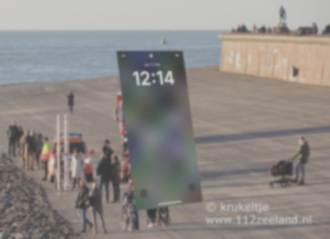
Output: **12:14**
